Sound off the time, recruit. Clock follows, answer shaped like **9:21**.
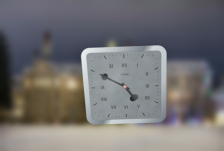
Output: **4:50**
